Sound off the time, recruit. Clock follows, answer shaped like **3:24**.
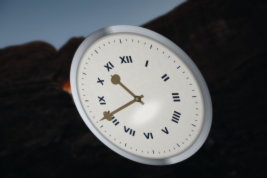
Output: **10:41**
